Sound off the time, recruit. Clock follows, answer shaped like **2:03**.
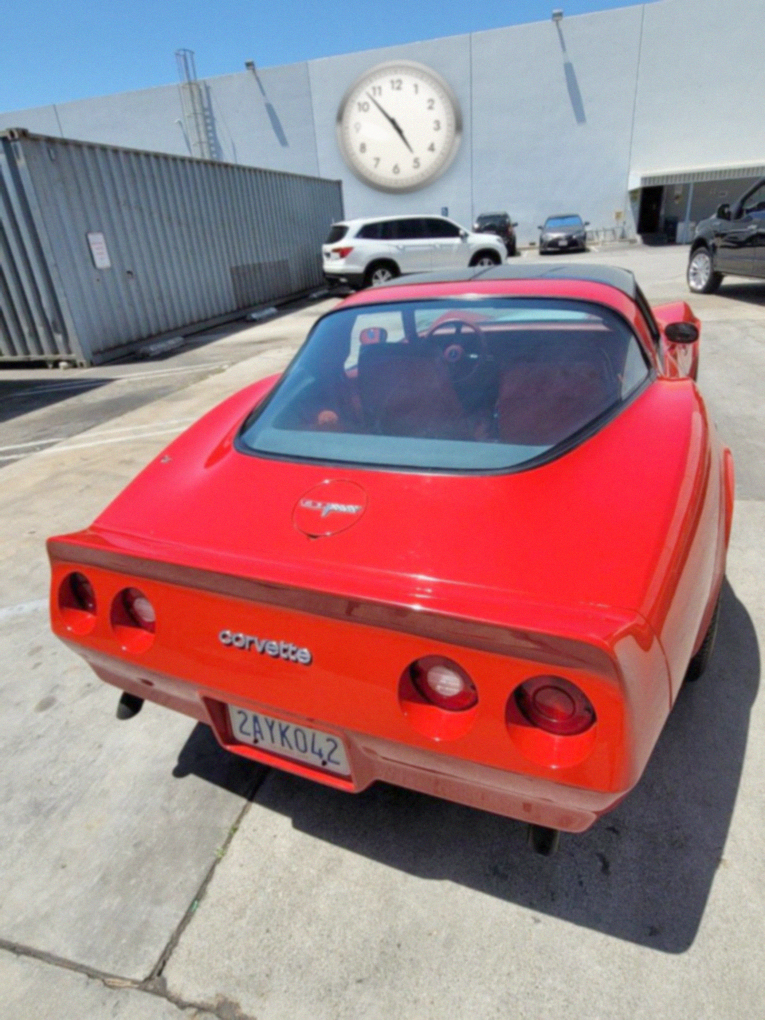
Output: **4:53**
